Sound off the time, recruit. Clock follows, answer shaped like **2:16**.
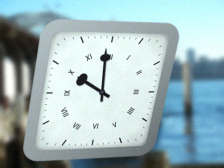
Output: **9:59**
